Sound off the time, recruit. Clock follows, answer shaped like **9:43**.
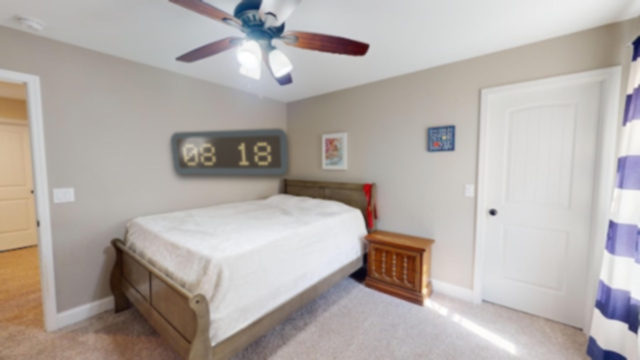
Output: **8:18**
